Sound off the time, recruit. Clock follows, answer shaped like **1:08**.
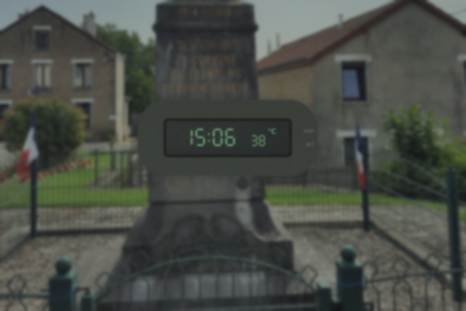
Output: **15:06**
